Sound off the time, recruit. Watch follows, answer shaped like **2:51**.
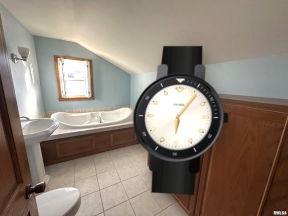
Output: **6:06**
